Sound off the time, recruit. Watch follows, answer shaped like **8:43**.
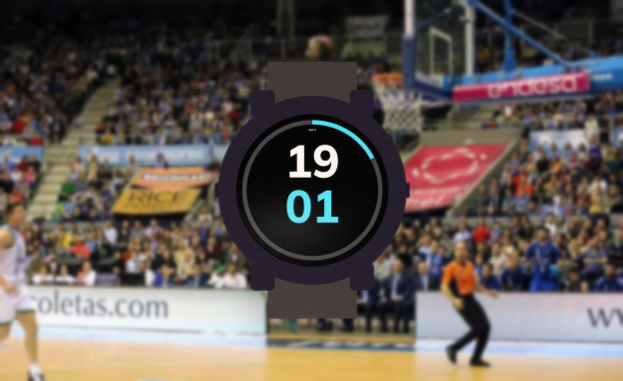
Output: **19:01**
